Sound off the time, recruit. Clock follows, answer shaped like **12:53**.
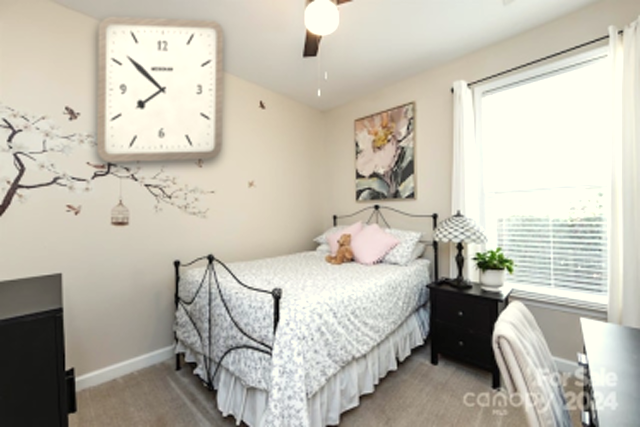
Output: **7:52**
